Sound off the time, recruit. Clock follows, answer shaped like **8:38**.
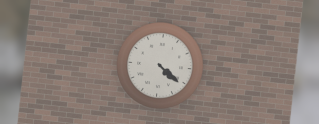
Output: **4:21**
